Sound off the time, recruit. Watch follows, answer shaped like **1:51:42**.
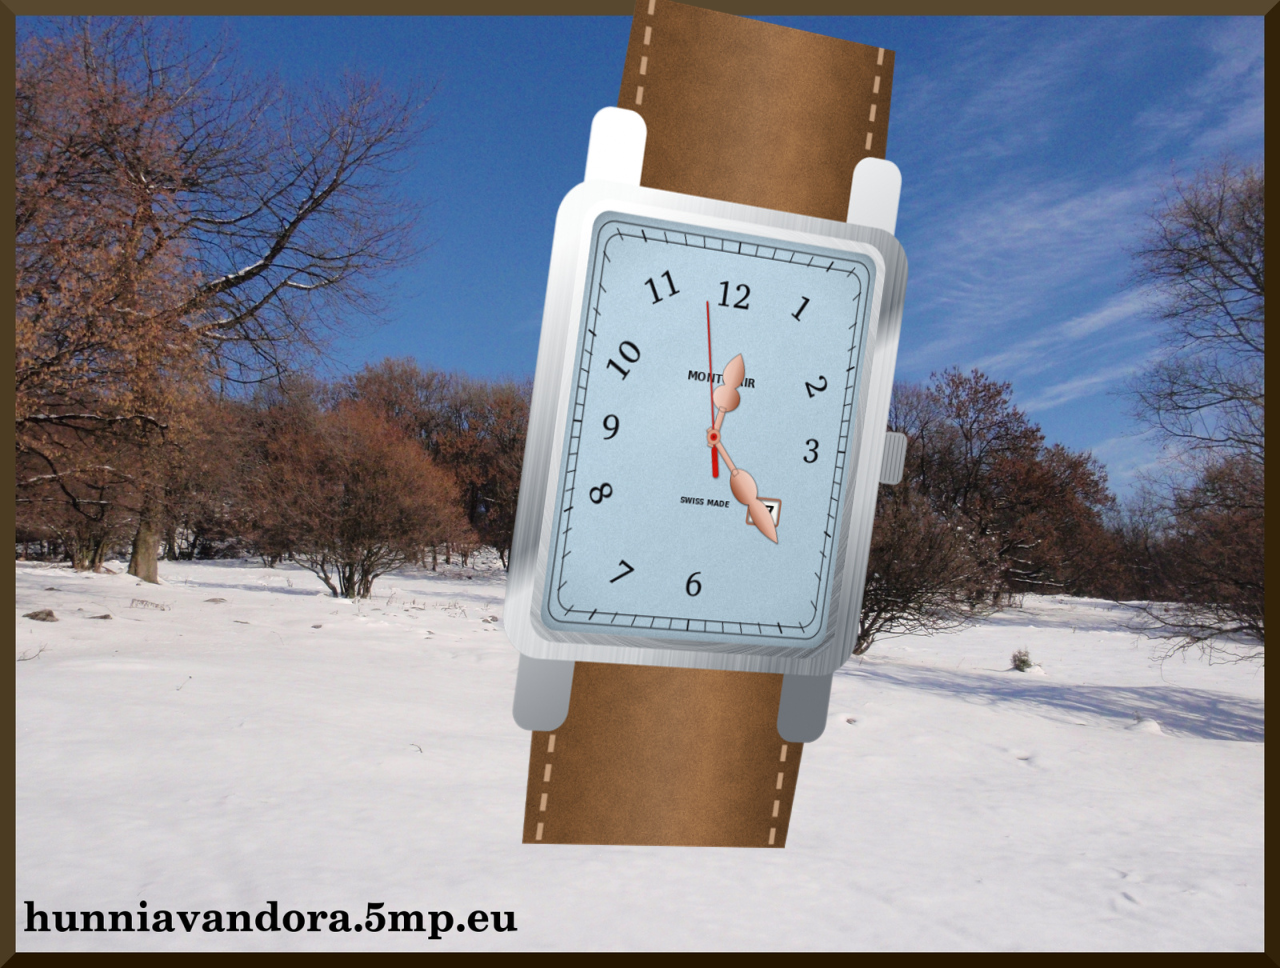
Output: **12:22:58**
